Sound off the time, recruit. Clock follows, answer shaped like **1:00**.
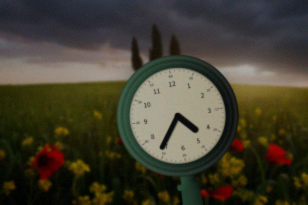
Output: **4:36**
